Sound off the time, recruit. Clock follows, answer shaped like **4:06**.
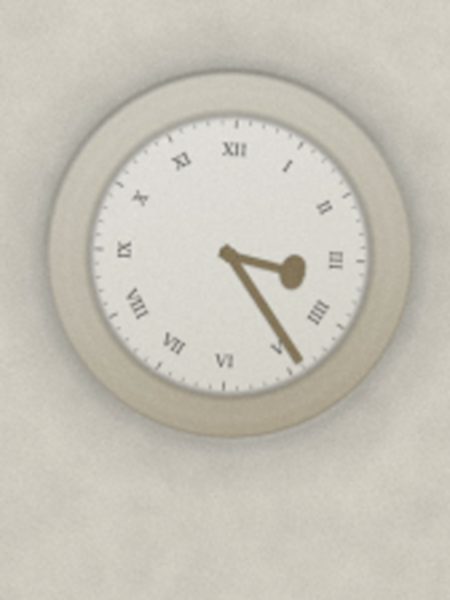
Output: **3:24**
